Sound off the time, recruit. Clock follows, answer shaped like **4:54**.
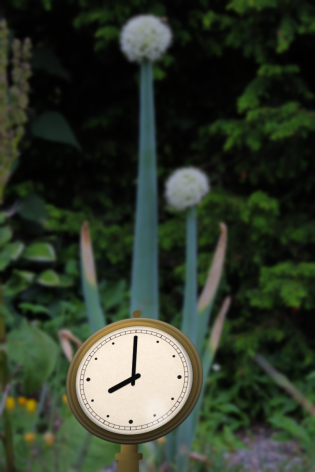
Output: **8:00**
